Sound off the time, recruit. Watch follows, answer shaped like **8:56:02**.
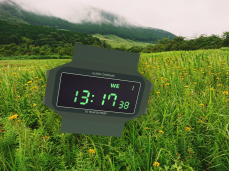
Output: **13:17:38**
